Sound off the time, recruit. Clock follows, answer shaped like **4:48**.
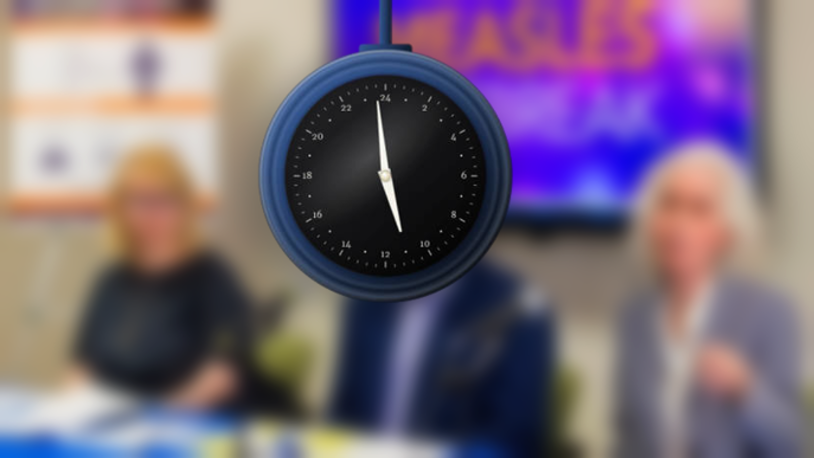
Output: **10:59**
